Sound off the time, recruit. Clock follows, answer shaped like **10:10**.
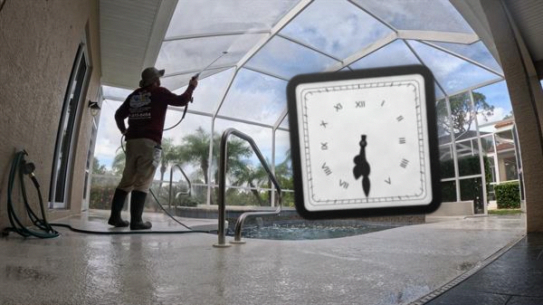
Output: **6:30**
